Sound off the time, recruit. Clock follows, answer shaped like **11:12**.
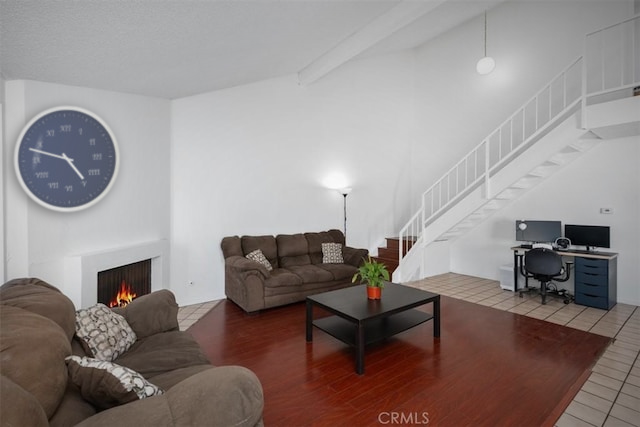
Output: **4:48**
